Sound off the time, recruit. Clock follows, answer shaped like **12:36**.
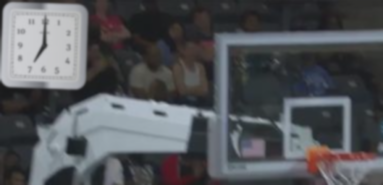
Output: **7:00**
